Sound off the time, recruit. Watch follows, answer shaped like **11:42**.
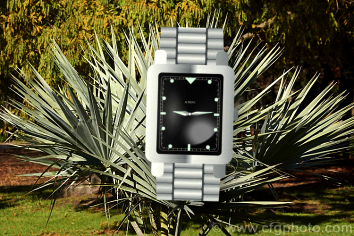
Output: **9:14**
